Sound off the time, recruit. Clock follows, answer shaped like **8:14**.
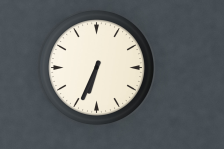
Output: **6:34**
